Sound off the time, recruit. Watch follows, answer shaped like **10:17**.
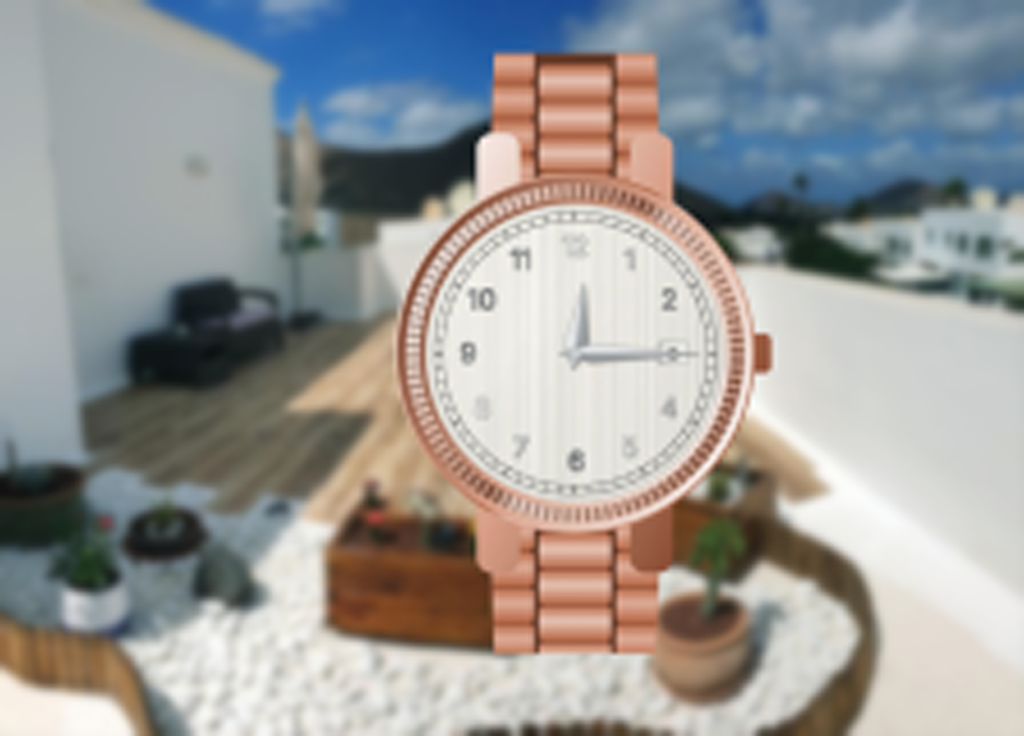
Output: **12:15**
